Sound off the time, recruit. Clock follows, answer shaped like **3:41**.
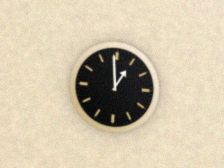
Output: **12:59**
